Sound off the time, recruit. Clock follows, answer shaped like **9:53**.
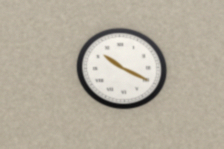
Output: **10:20**
